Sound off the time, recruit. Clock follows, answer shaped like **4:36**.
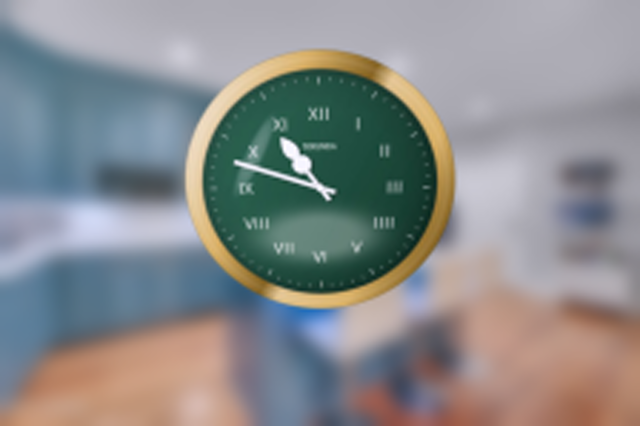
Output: **10:48**
